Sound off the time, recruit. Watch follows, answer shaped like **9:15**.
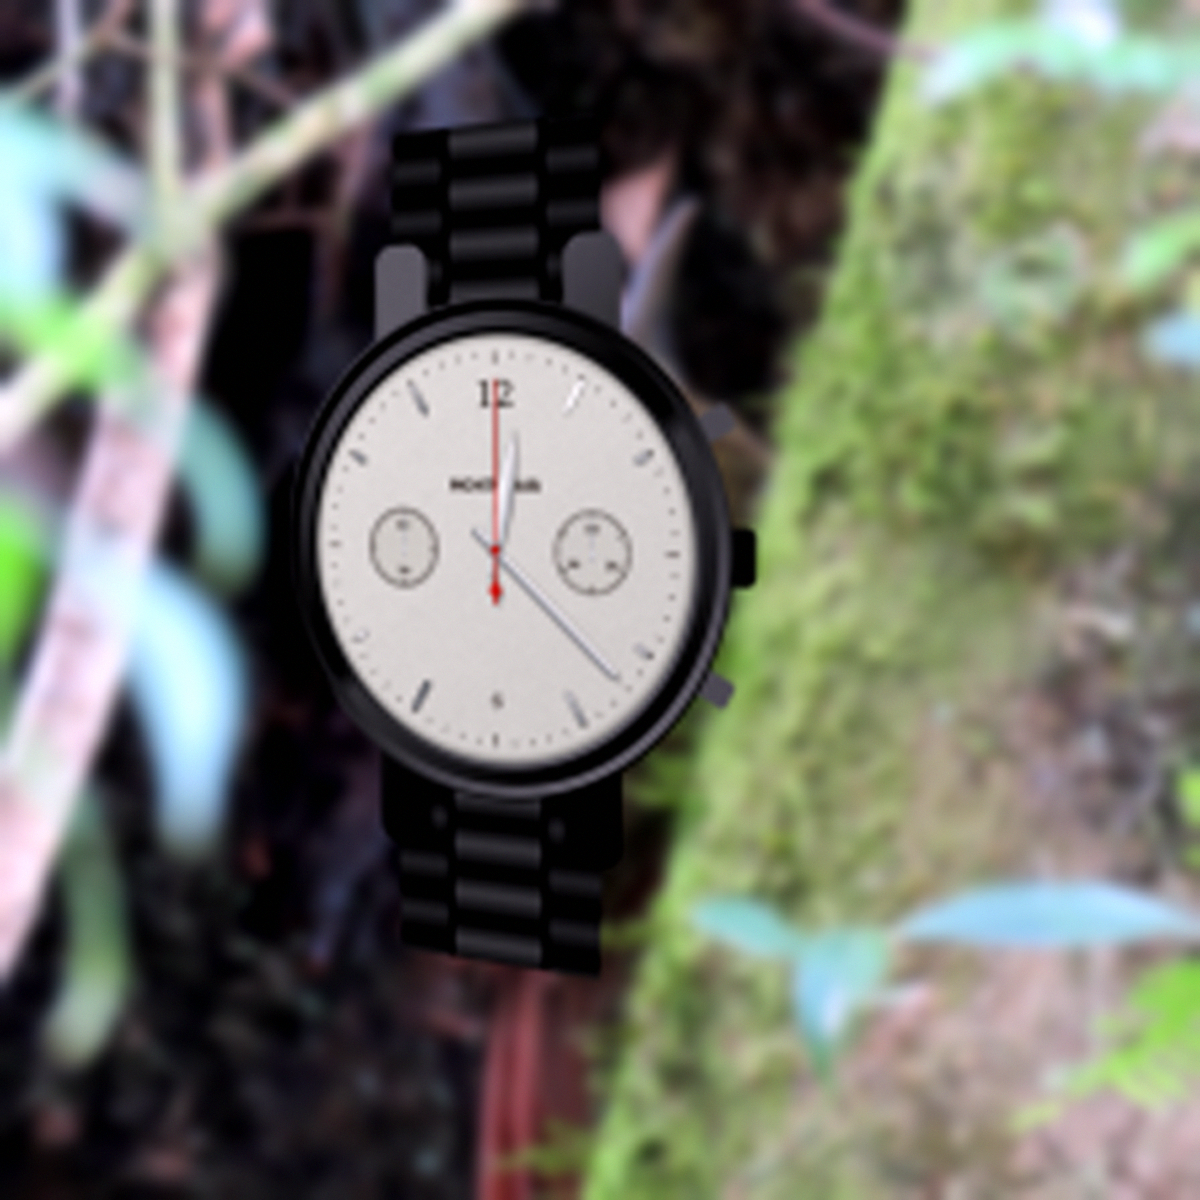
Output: **12:22**
